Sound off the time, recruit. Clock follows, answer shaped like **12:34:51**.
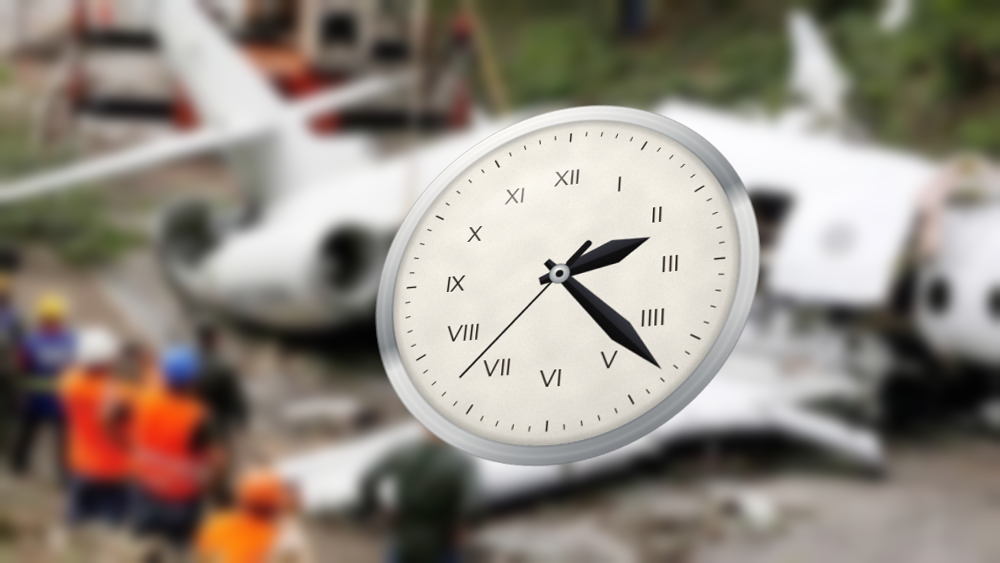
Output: **2:22:37**
